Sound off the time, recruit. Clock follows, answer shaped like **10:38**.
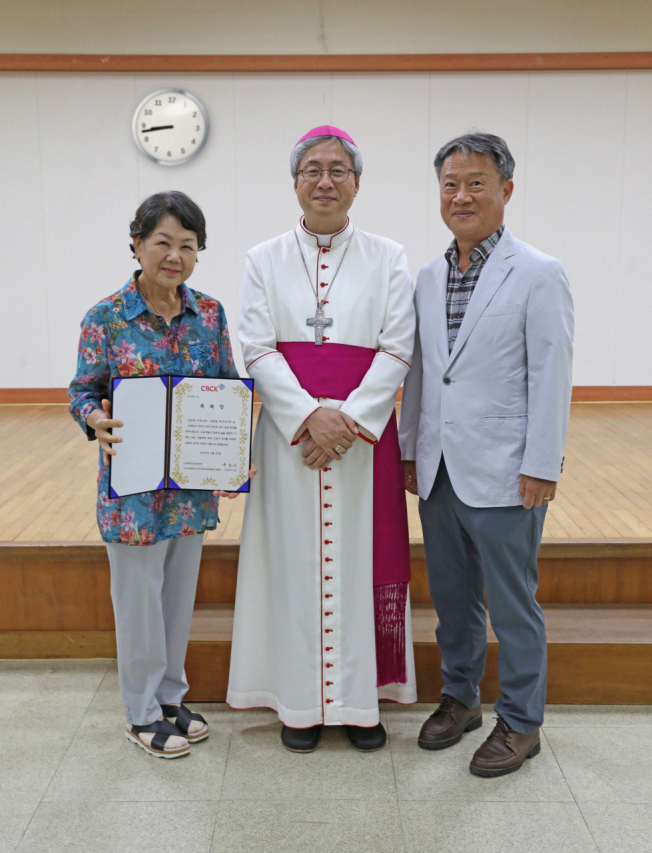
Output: **8:43**
